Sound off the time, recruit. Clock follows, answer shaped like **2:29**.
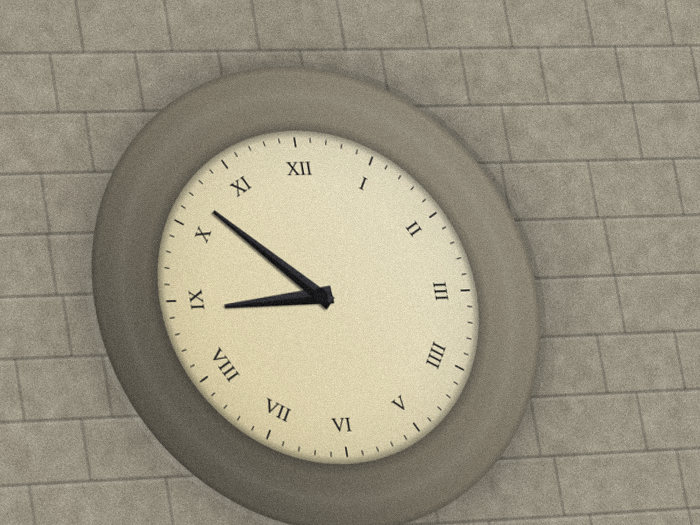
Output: **8:52**
